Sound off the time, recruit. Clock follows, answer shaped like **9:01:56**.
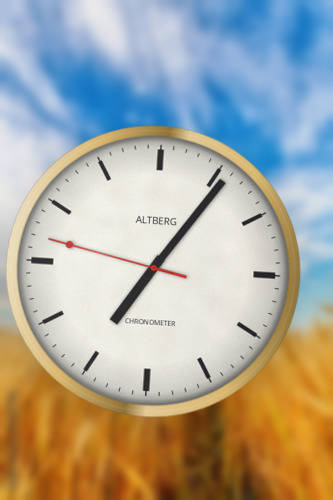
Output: **7:05:47**
